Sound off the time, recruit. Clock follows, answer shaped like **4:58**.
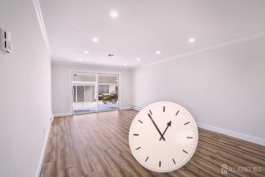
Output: **12:54**
